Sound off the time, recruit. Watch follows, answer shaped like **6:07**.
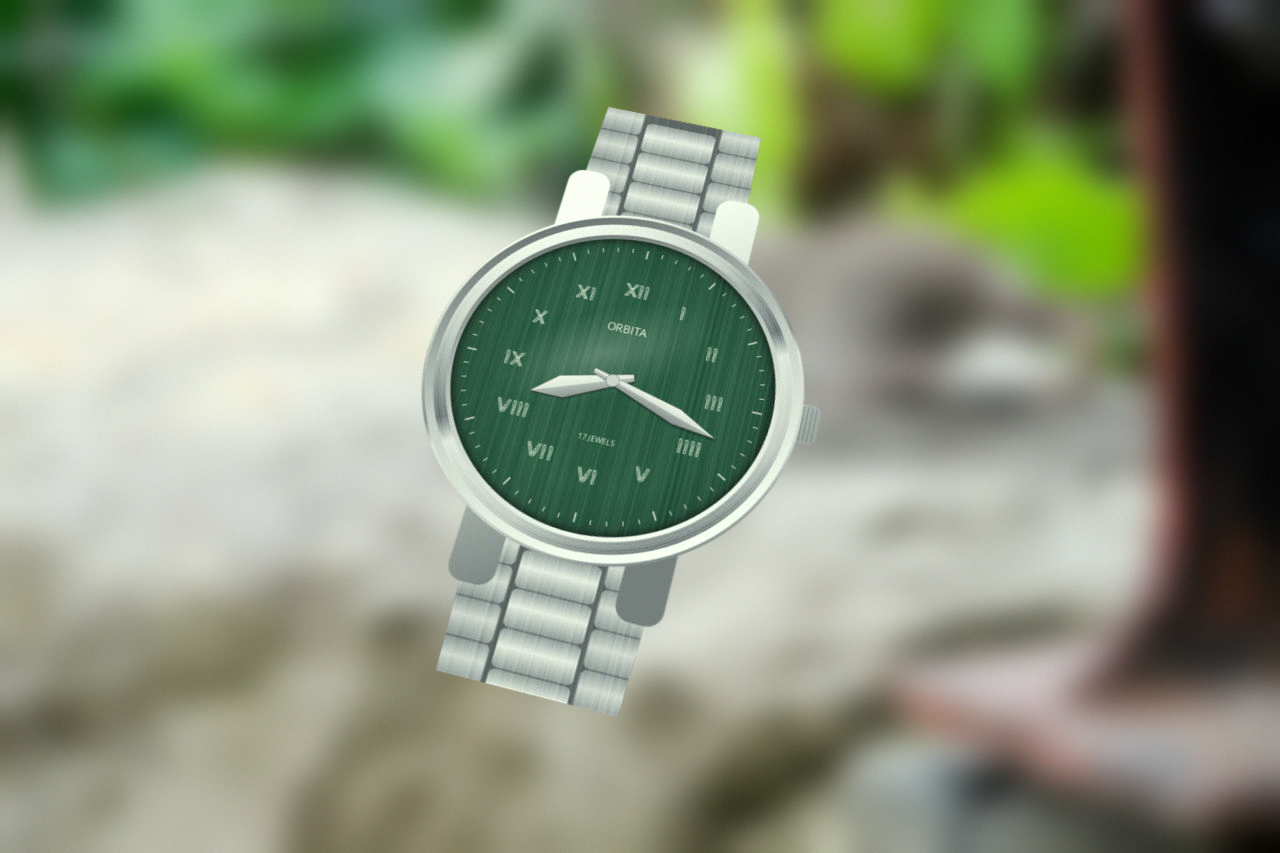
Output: **8:18**
